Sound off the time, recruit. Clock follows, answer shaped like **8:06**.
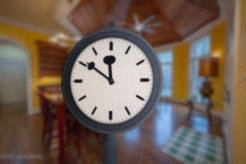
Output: **11:51**
